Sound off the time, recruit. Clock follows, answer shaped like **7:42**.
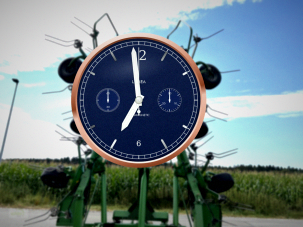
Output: **6:59**
